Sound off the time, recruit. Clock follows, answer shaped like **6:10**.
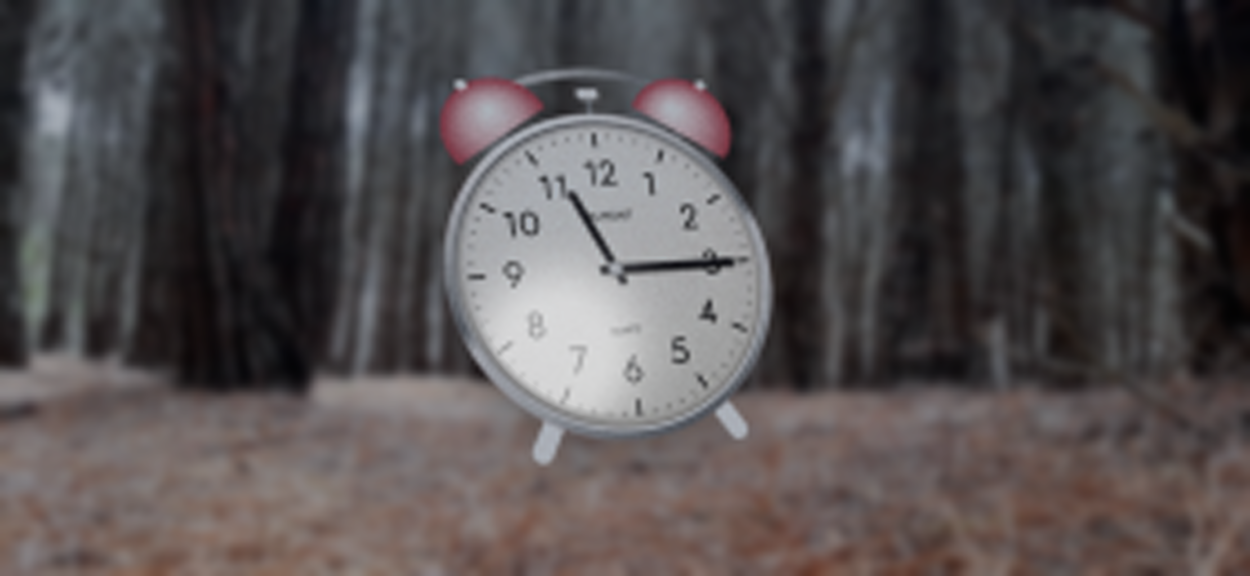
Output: **11:15**
